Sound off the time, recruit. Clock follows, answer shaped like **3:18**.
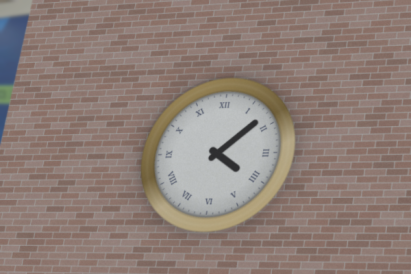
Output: **4:08**
